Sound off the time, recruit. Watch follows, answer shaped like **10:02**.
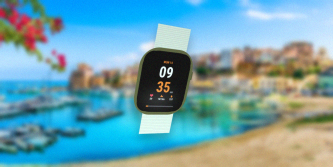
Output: **9:35**
